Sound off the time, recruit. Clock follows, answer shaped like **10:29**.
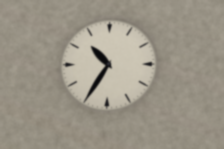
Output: **10:35**
